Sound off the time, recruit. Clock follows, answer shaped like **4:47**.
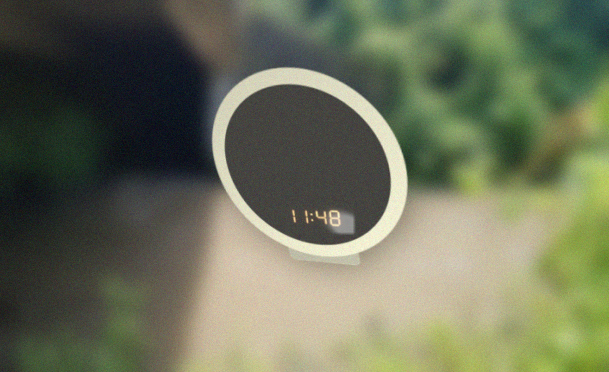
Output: **11:48**
